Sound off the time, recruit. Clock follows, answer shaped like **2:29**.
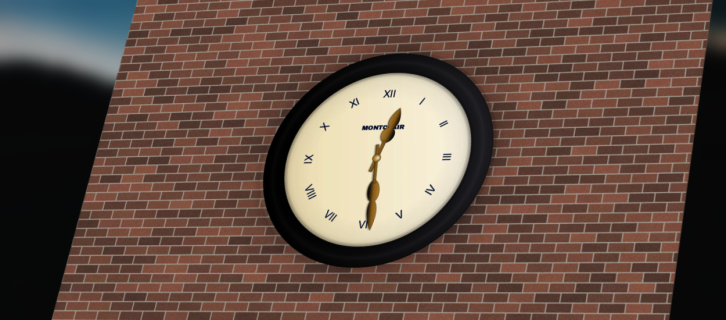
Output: **12:29**
